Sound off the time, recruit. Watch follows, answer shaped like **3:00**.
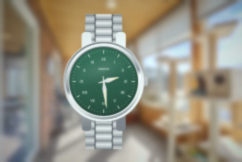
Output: **2:29**
